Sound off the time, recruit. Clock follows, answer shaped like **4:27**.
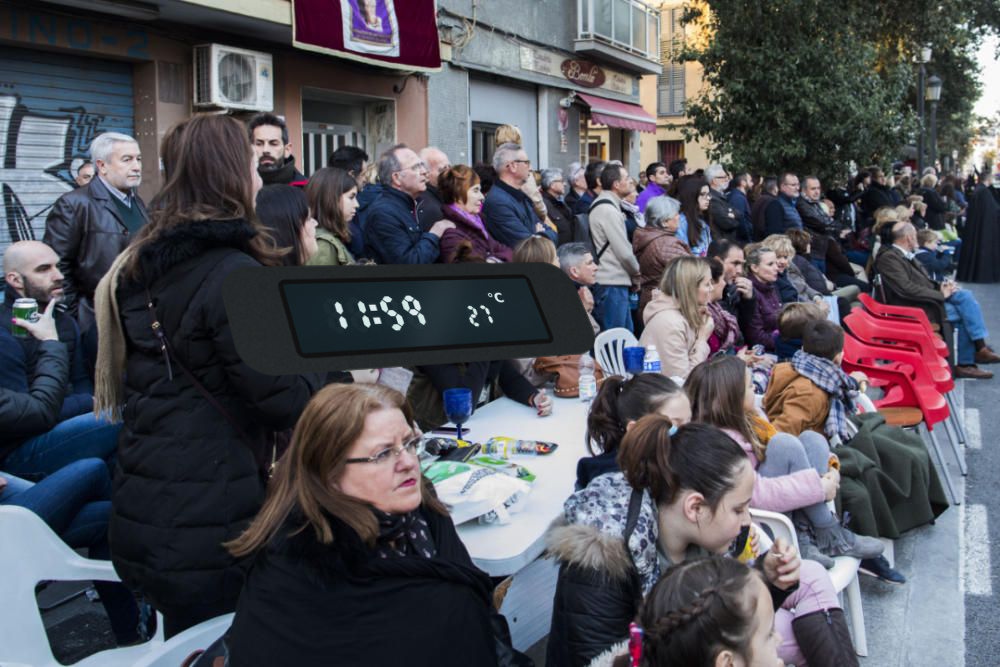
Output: **11:59**
